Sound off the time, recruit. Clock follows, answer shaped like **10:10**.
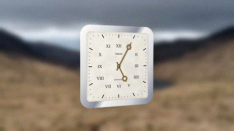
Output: **5:05**
